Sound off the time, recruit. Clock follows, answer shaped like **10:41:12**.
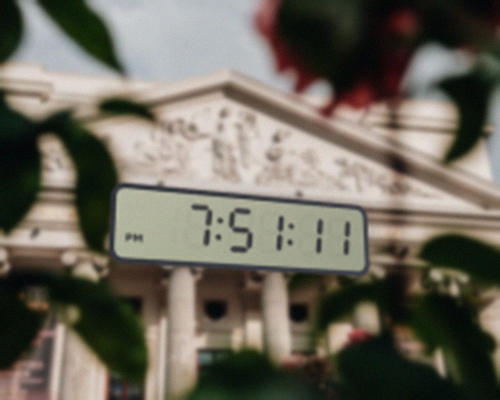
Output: **7:51:11**
